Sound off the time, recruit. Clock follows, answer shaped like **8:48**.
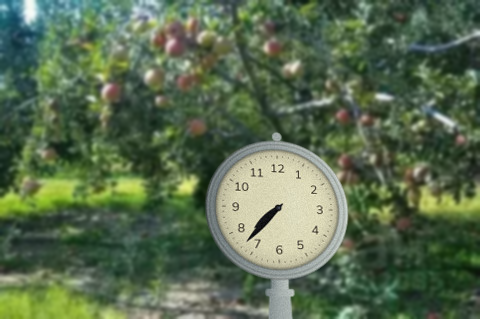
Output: **7:37**
